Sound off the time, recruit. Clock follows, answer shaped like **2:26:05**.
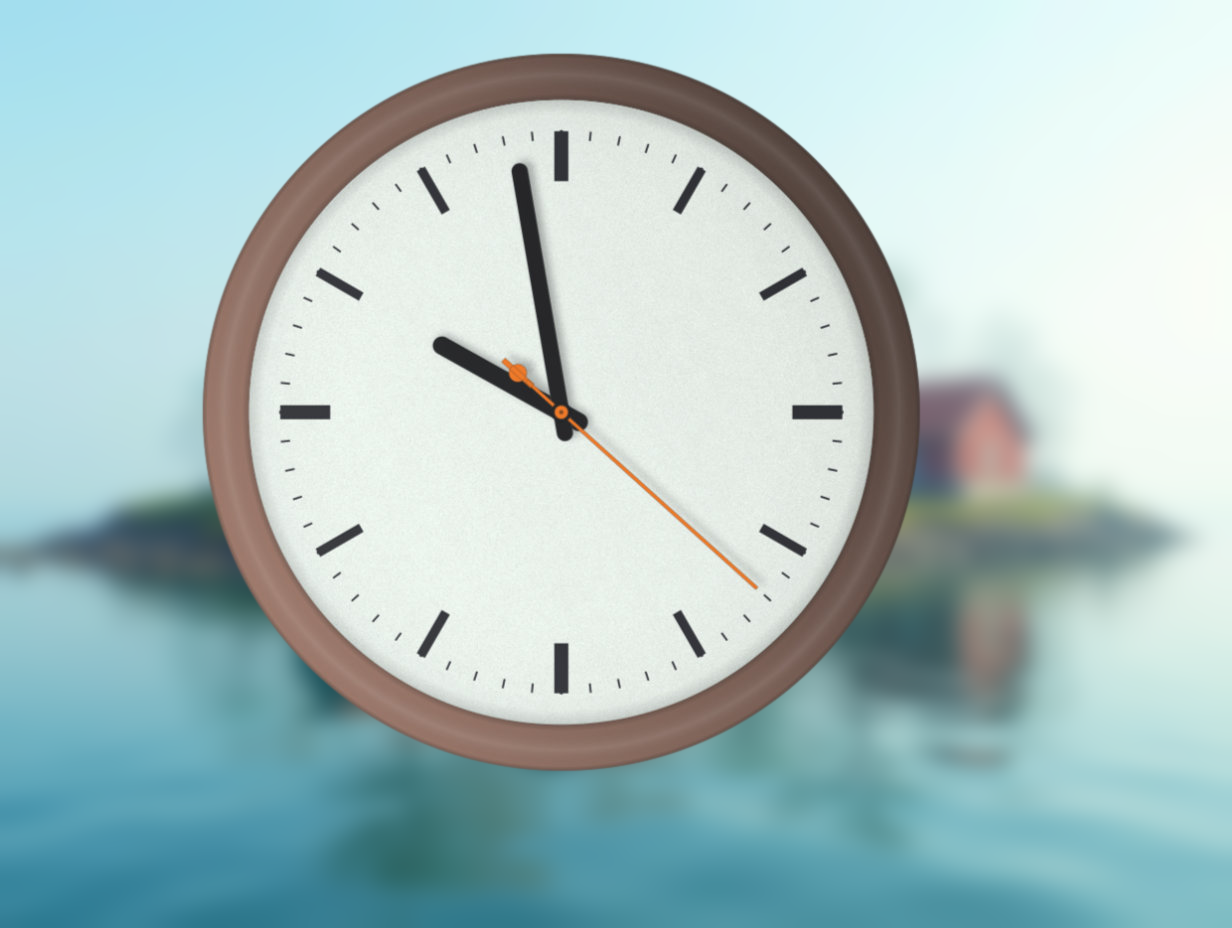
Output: **9:58:22**
